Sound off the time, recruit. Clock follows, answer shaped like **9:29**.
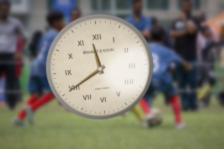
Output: **11:40**
